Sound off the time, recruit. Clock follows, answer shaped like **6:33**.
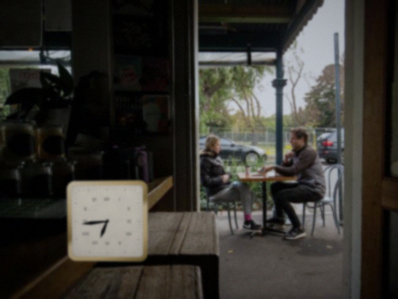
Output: **6:44**
